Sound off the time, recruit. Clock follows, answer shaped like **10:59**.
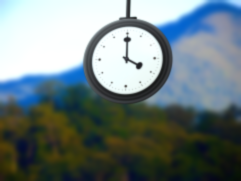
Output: **4:00**
